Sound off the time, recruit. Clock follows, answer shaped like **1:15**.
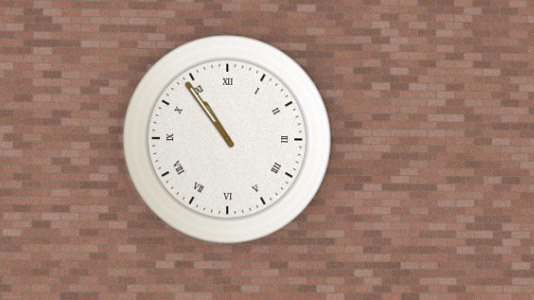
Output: **10:54**
